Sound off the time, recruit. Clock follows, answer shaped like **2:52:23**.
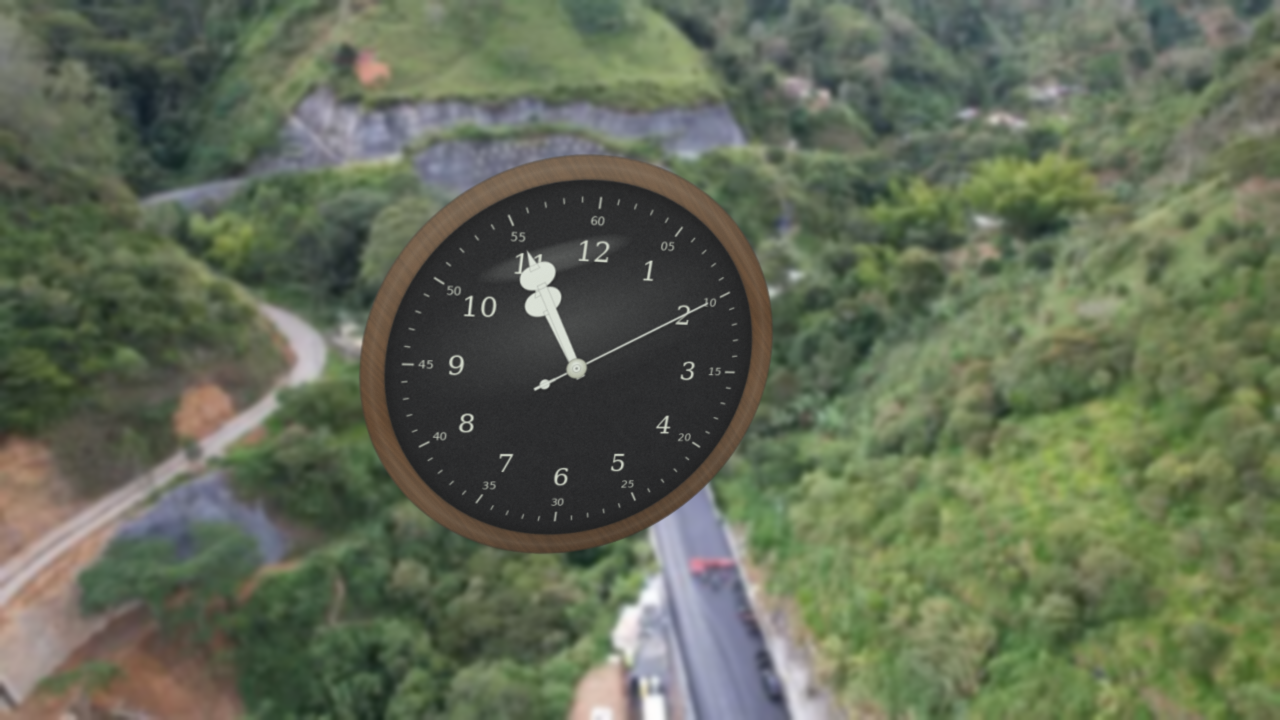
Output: **10:55:10**
